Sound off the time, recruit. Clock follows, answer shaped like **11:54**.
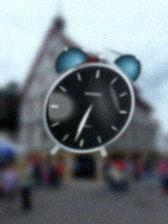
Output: **6:32**
